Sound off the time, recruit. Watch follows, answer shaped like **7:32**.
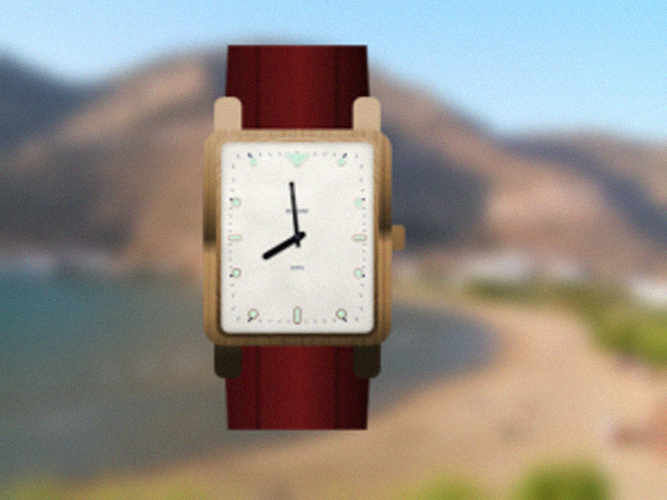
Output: **7:59**
